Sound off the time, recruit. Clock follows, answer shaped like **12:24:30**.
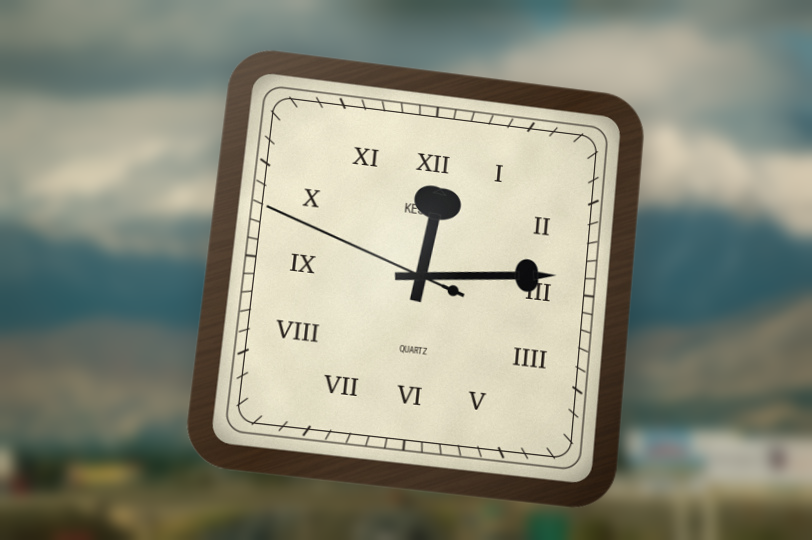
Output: **12:13:48**
